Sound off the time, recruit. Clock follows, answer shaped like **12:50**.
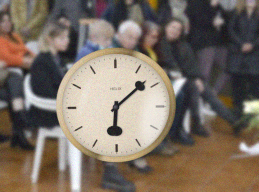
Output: **6:08**
